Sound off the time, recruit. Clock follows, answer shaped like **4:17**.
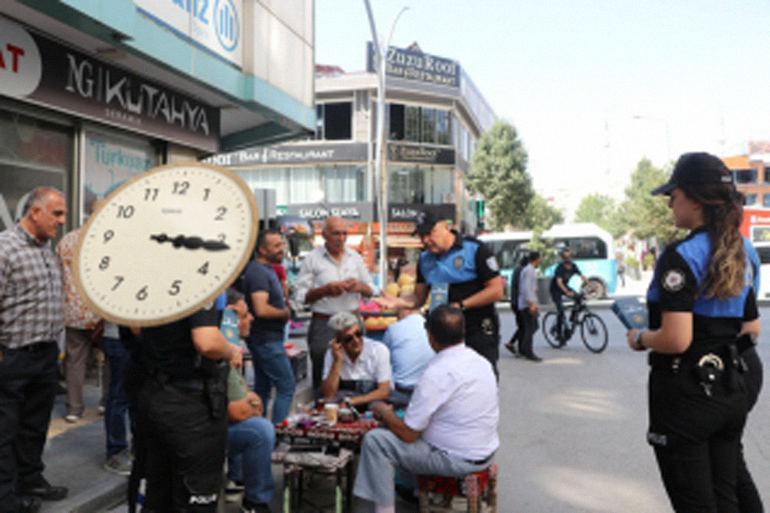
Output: **3:16**
